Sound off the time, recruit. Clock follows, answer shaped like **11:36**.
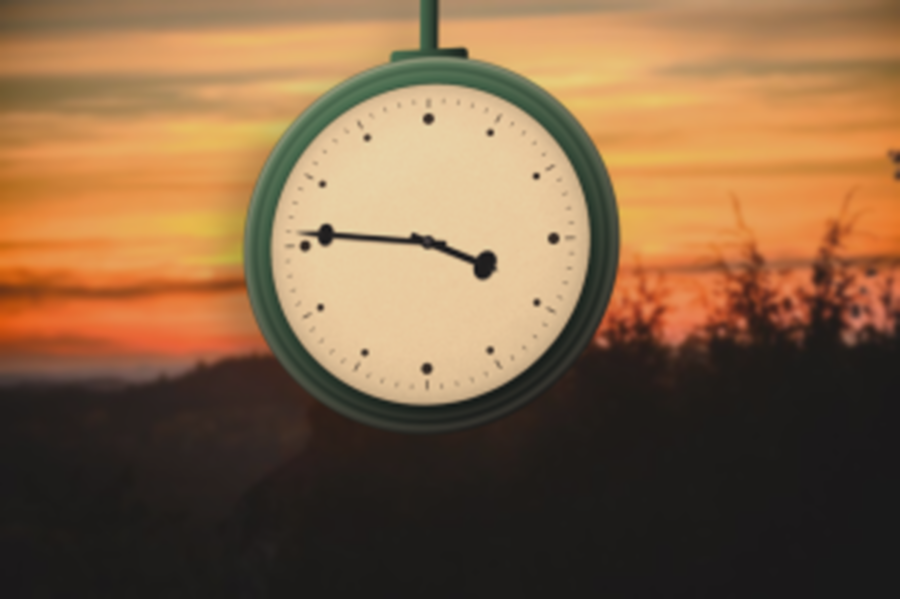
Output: **3:46**
